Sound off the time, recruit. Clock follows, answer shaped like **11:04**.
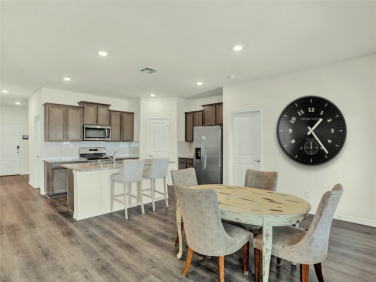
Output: **1:24**
